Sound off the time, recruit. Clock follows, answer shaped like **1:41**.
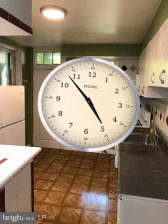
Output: **4:53**
